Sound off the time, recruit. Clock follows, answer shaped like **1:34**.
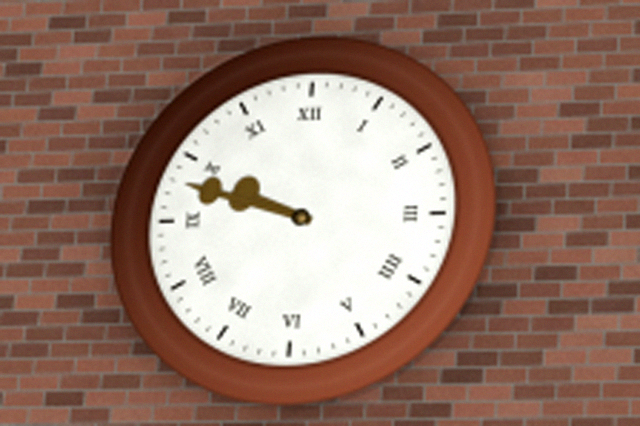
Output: **9:48**
